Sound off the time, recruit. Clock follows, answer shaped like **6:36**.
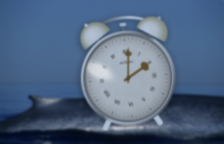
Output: **2:01**
